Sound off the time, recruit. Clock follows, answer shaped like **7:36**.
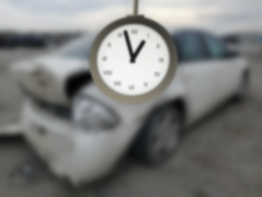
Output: **12:57**
